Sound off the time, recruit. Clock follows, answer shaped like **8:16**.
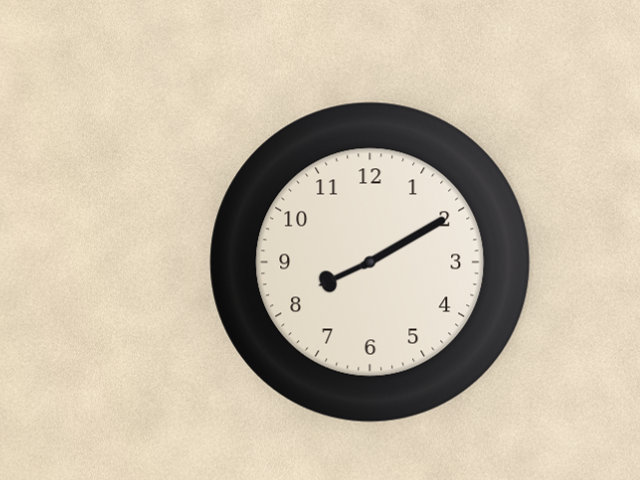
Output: **8:10**
